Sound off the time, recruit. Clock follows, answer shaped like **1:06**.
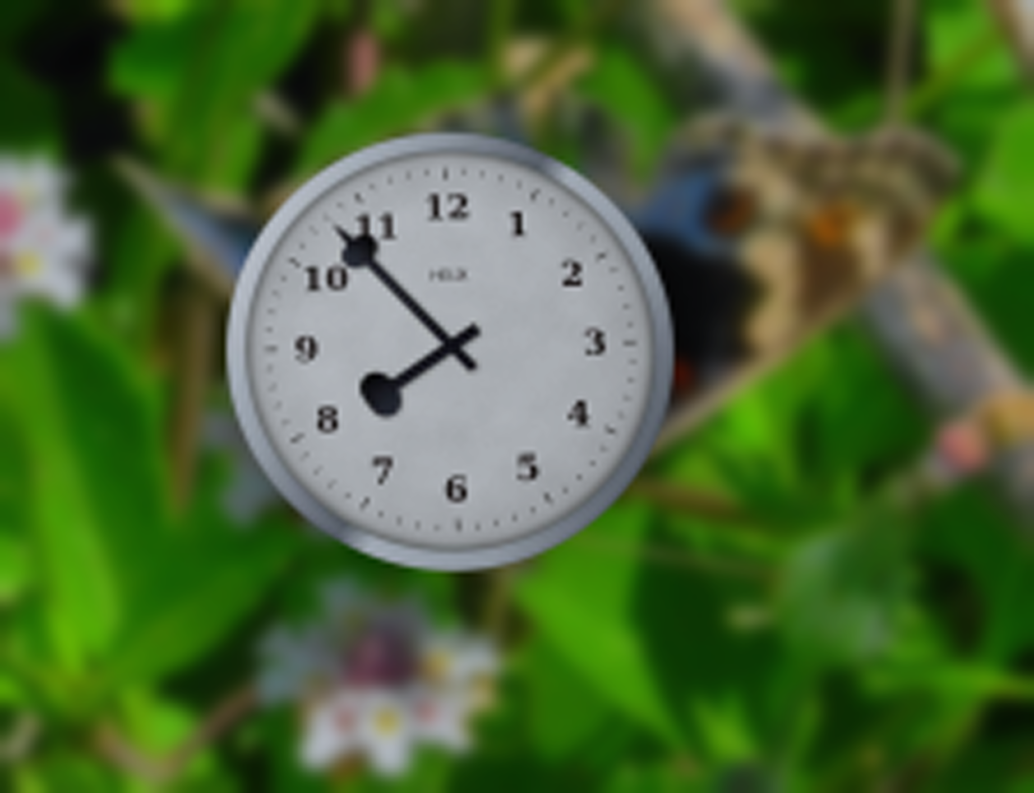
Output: **7:53**
